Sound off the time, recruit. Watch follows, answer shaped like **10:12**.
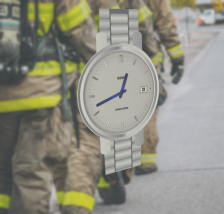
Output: **12:42**
